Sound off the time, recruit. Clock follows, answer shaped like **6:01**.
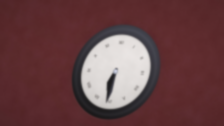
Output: **6:31**
